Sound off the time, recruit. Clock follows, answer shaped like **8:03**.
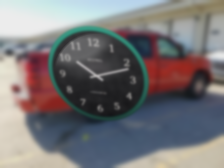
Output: **10:12**
